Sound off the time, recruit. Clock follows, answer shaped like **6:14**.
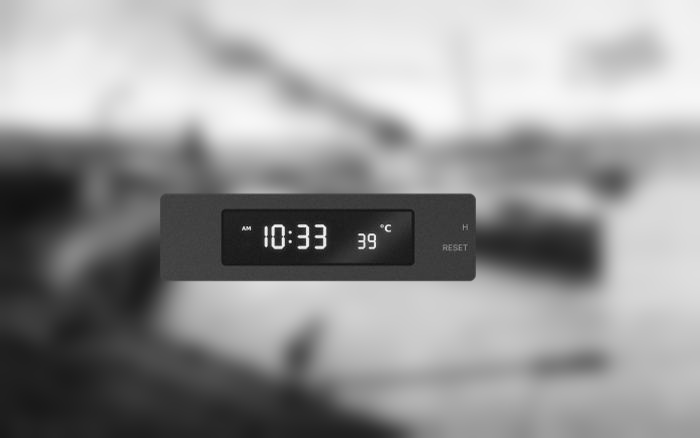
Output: **10:33**
